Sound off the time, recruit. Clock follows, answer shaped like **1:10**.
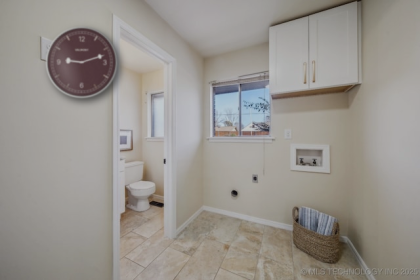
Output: **9:12**
